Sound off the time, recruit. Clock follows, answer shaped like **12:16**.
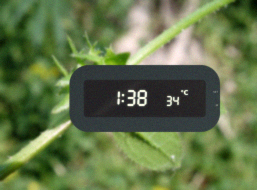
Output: **1:38**
